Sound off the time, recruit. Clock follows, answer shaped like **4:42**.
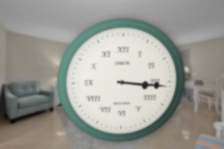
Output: **3:16**
